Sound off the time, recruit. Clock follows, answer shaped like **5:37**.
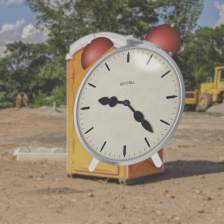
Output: **9:23**
